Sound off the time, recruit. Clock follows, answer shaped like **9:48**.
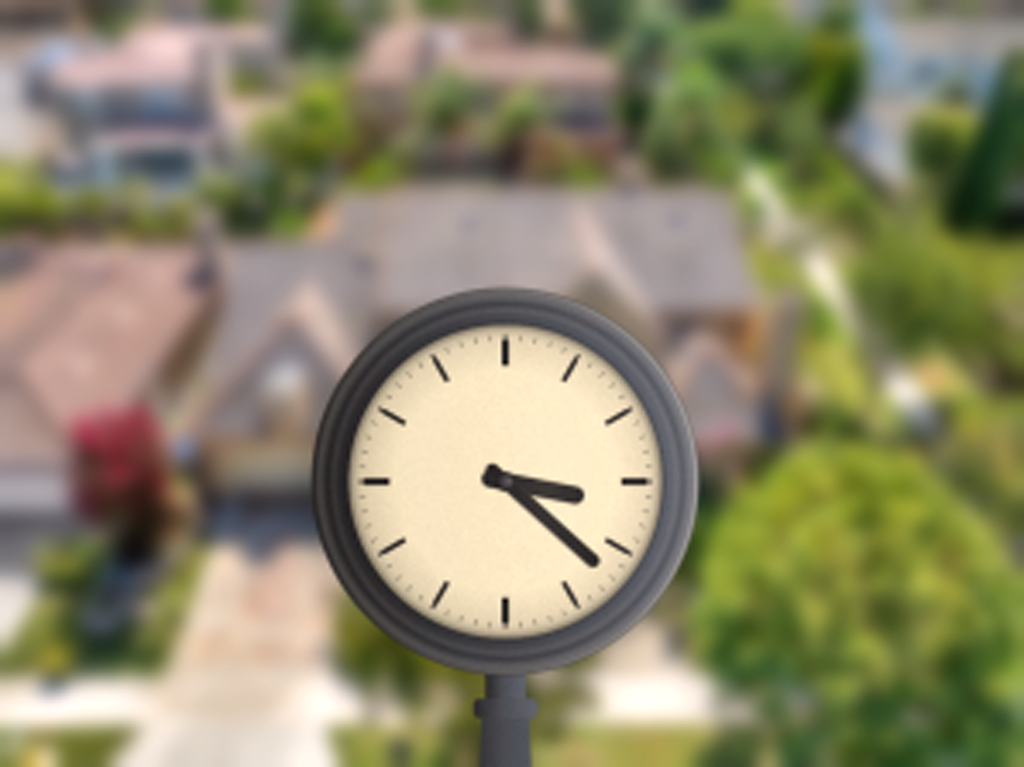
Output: **3:22**
